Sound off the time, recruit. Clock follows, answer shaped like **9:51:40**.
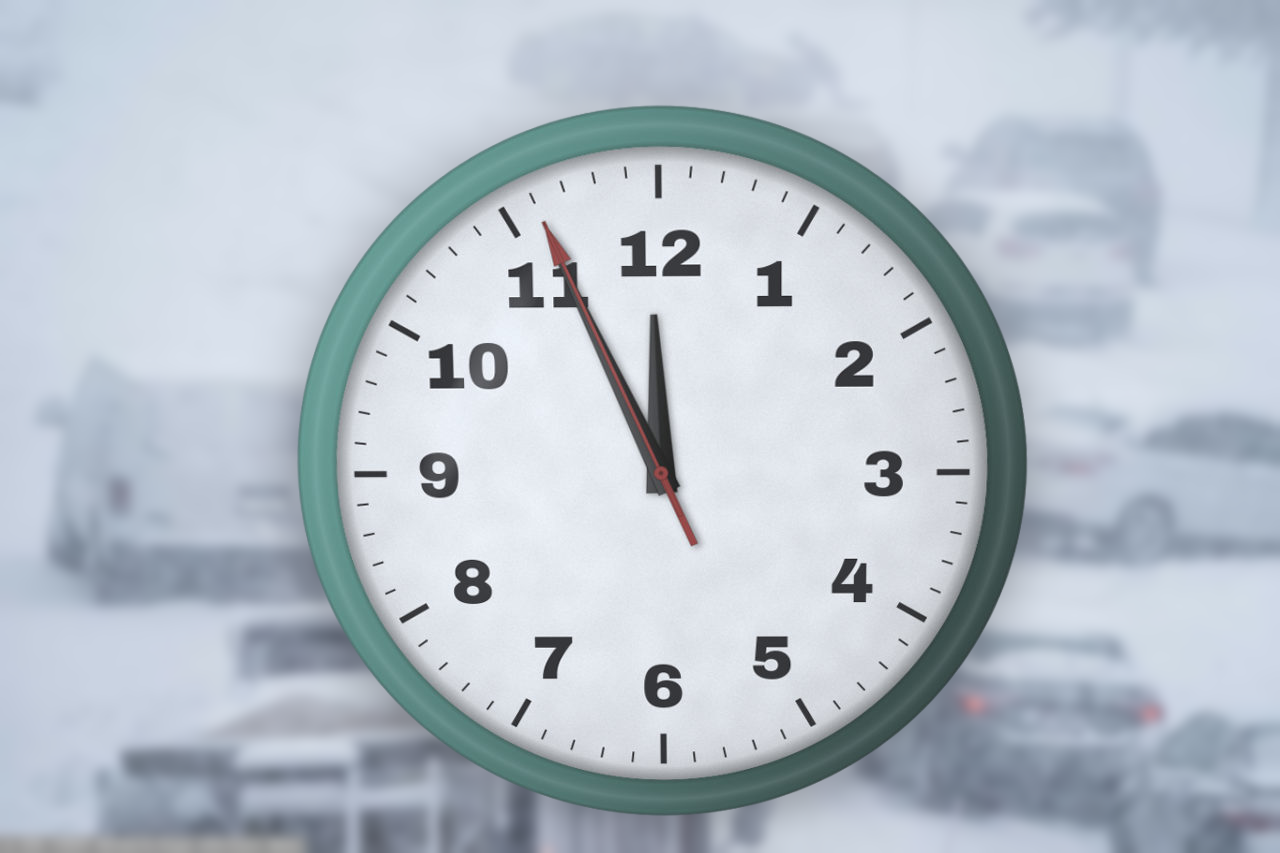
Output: **11:55:56**
